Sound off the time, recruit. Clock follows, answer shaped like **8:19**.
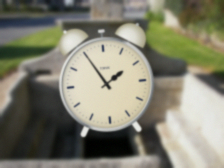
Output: **1:55**
